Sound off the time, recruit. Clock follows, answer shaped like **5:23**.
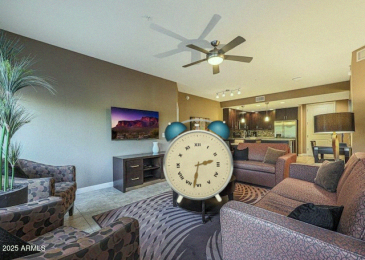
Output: **2:32**
